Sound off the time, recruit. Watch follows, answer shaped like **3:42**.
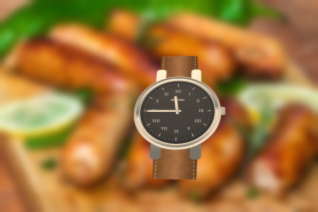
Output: **11:45**
